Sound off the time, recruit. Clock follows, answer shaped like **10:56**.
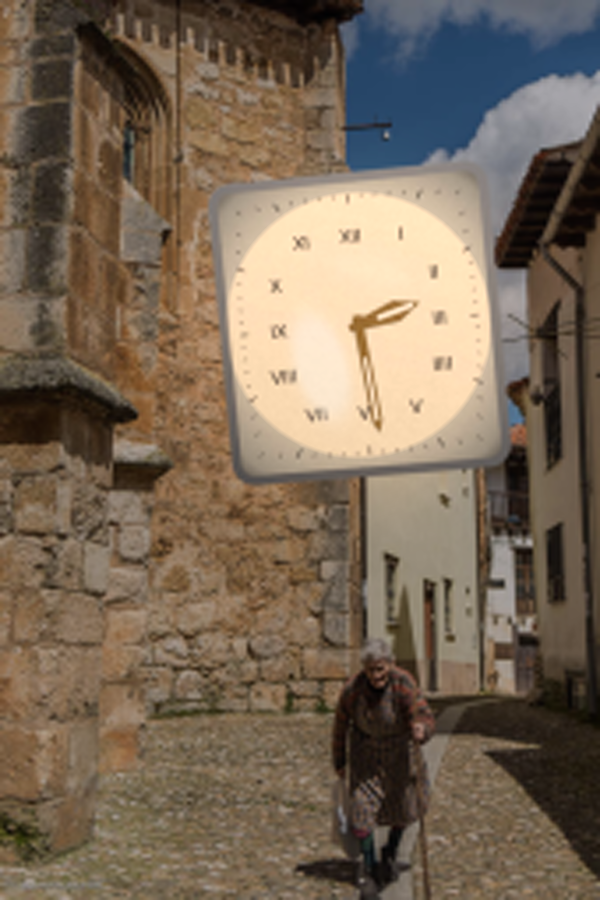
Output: **2:29**
